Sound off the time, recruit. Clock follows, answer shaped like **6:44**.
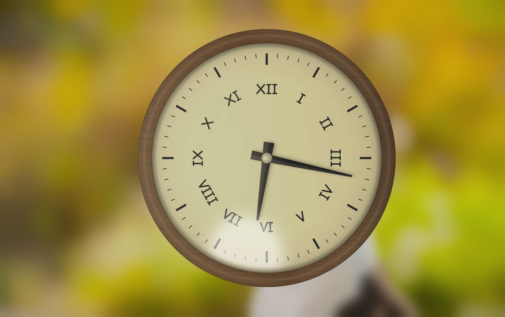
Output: **6:17**
